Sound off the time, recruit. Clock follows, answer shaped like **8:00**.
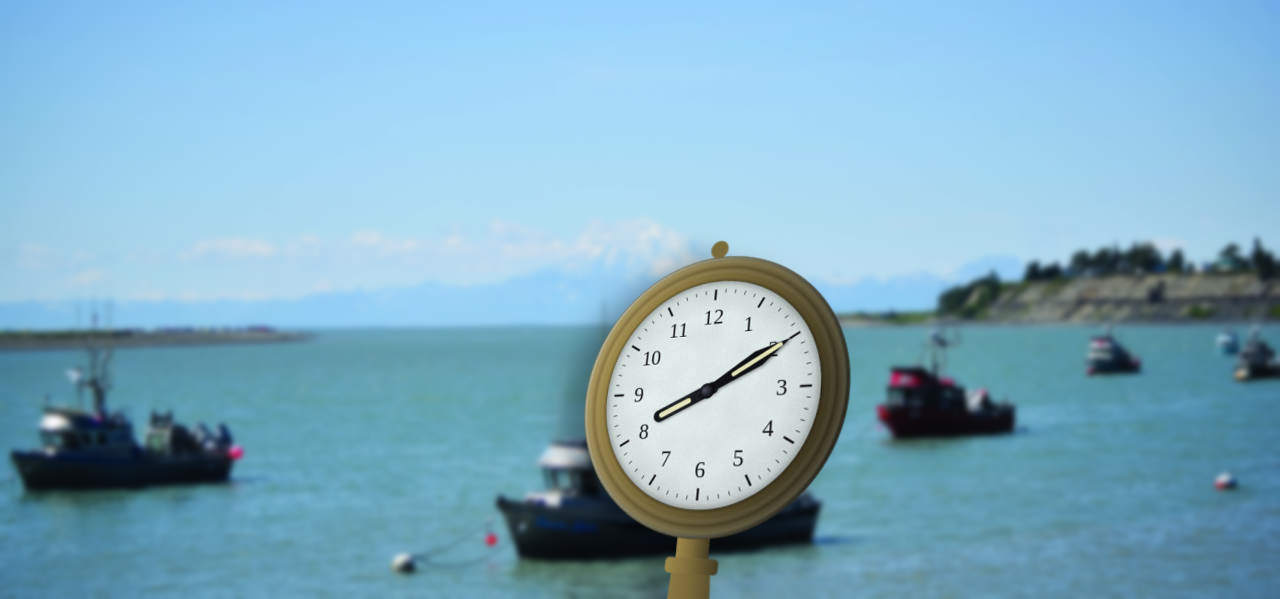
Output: **8:10**
